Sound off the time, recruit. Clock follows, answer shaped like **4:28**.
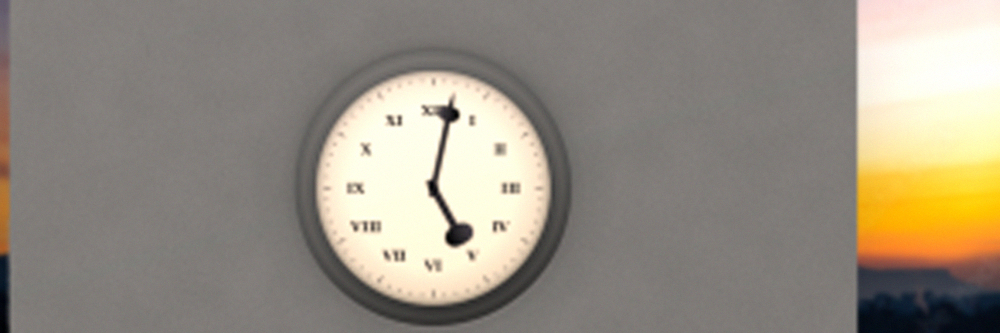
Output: **5:02**
